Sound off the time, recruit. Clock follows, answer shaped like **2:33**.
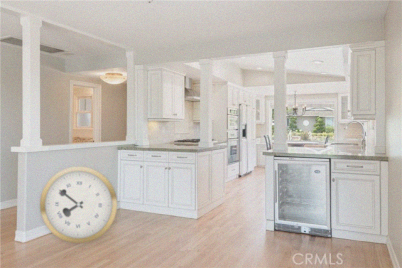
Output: **7:51**
